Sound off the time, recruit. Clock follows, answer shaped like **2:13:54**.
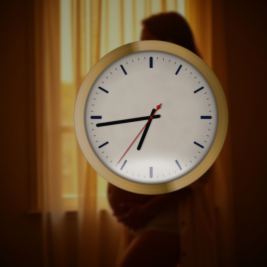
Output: **6:43:36**
